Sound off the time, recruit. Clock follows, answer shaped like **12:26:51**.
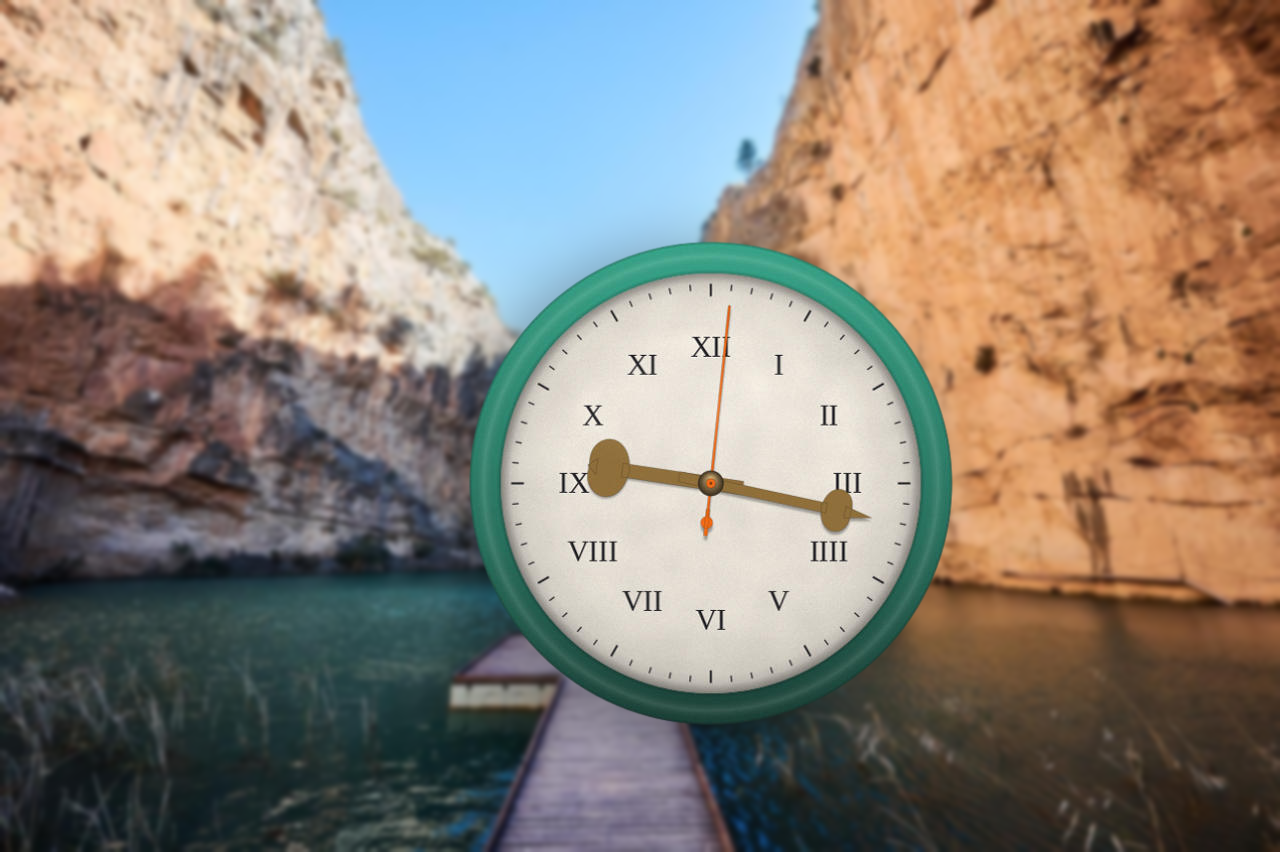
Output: **9:17:01**
